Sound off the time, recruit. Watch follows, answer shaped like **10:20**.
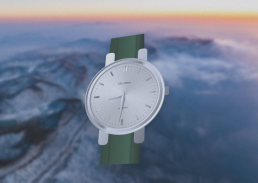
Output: **8:31**
